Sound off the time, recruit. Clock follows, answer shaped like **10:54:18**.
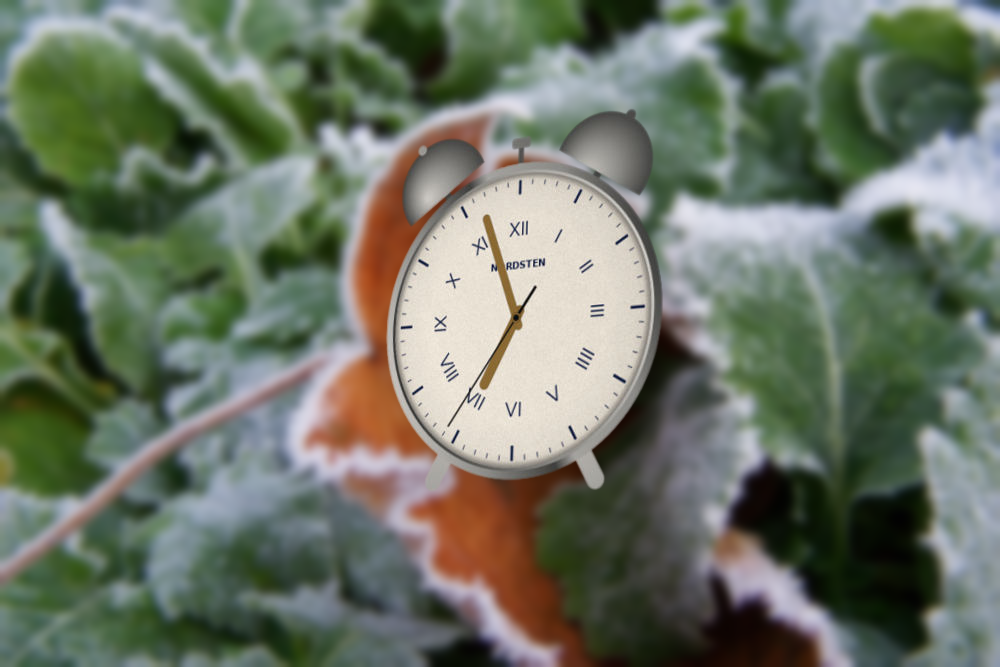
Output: **6:56:36**
